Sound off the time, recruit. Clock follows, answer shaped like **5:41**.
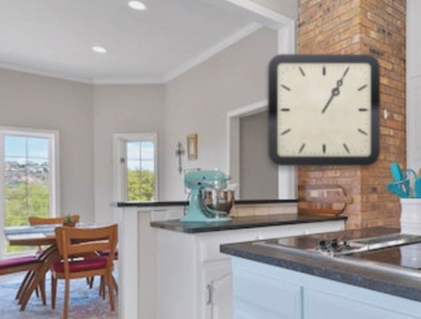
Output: **1:05**
